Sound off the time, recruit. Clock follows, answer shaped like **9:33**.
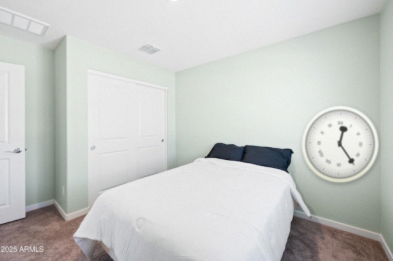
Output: **12:24**
